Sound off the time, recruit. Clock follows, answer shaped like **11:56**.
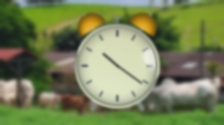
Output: **10:21**
